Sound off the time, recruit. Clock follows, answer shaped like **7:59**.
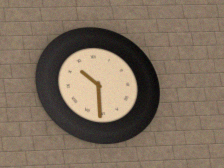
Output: **10:31**
